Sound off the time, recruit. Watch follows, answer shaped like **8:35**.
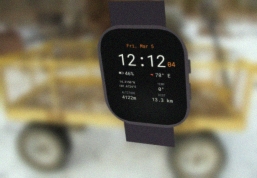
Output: **12:12**
